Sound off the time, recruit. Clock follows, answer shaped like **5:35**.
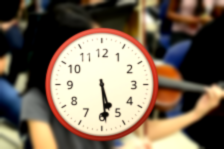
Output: **5:29**
